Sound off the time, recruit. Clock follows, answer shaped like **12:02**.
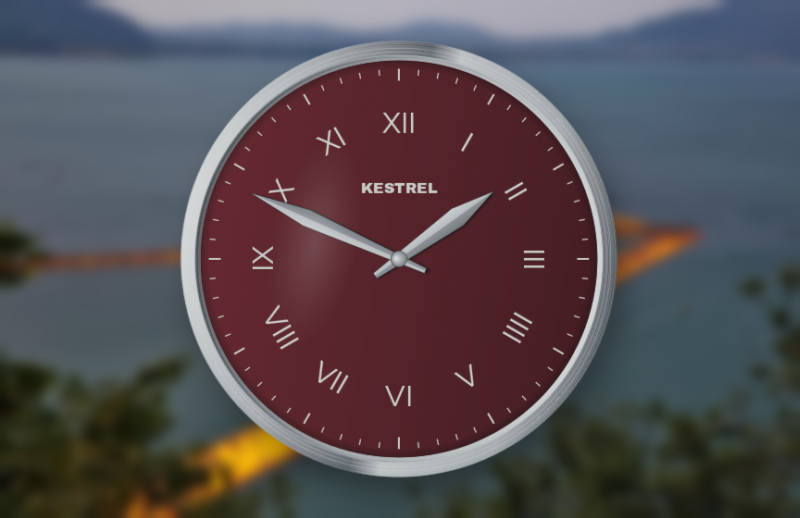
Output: **1:49**
